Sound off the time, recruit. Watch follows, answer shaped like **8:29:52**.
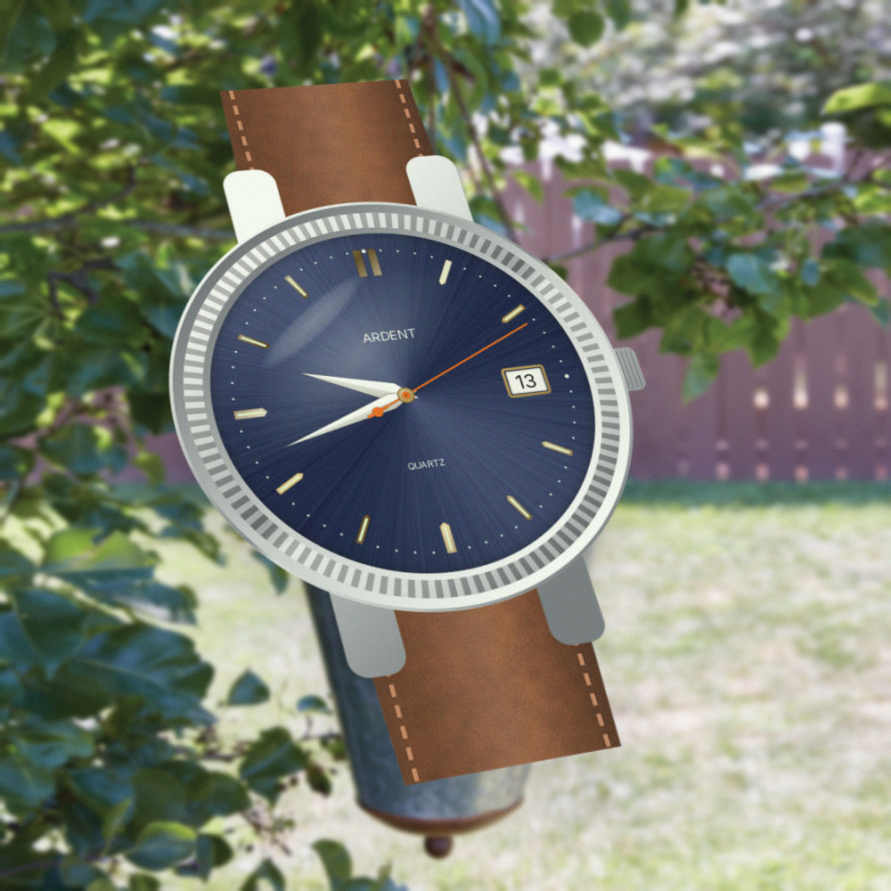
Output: **9:42:11**
